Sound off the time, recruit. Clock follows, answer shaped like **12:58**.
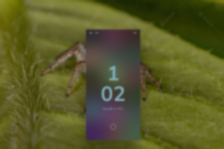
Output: **1:02**
